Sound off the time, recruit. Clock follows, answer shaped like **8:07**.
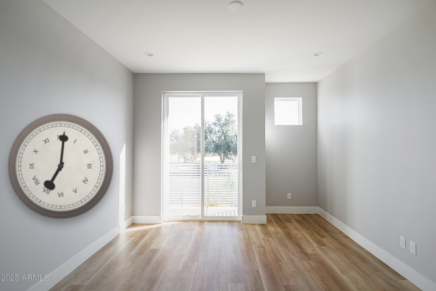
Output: **7:01**
